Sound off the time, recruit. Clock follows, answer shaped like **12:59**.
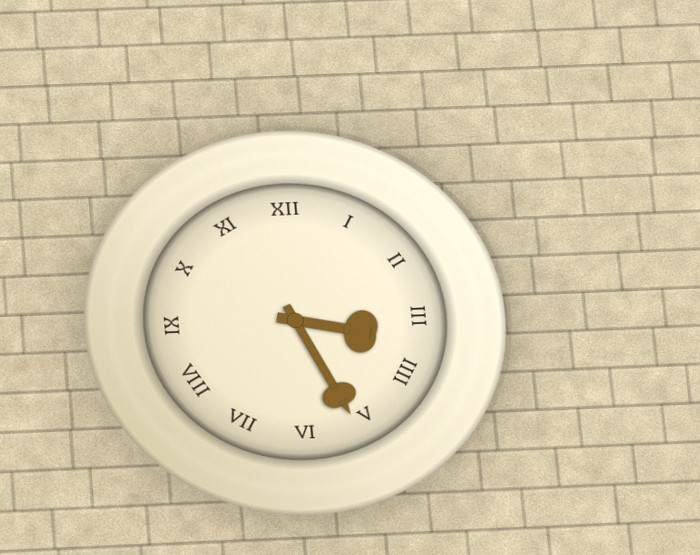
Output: **3:26**
